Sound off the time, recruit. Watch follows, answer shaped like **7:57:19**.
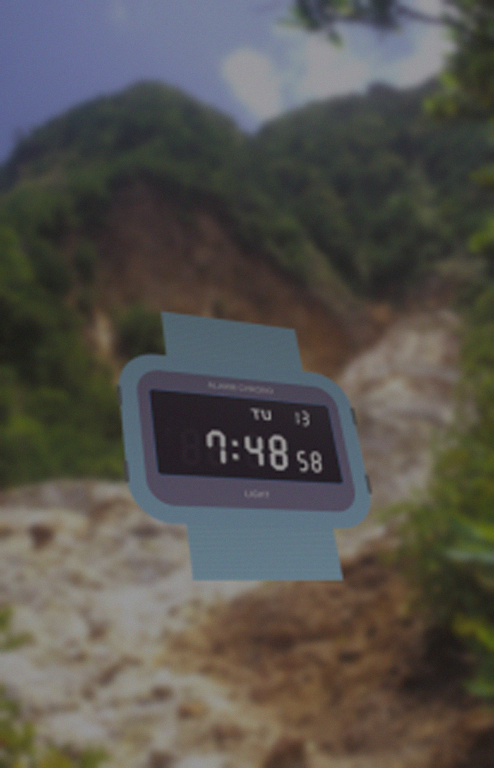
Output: **7:48:58**
